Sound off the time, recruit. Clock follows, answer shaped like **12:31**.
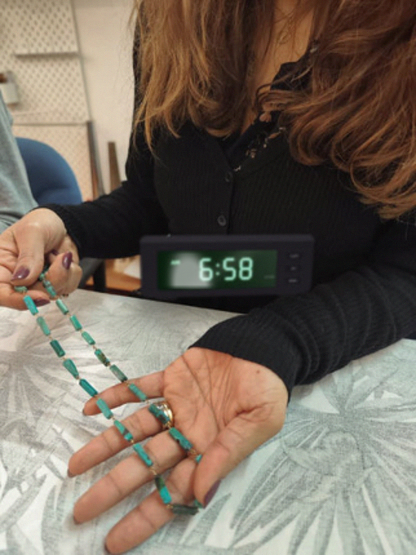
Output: **6:58**
